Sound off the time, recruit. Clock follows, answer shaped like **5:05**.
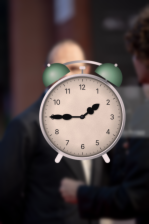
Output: **1:45**
